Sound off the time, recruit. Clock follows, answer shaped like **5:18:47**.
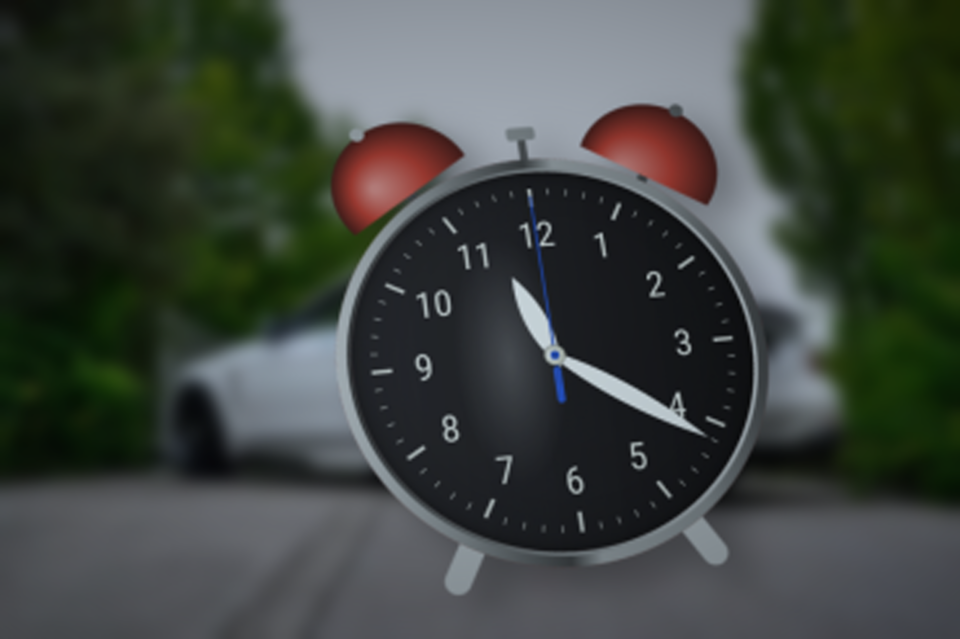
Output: **11:21:00**
